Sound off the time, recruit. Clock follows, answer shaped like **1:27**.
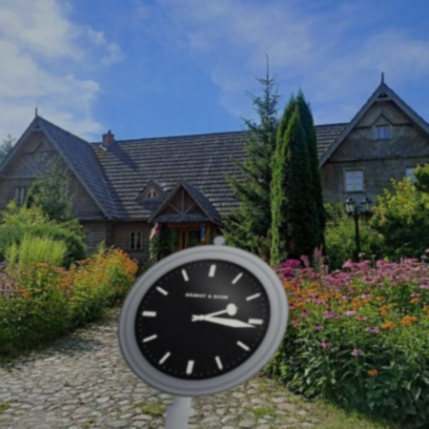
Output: **2:16**
